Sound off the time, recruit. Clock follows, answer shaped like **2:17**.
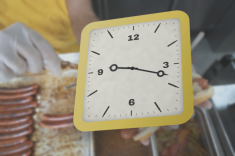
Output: **9:18**
